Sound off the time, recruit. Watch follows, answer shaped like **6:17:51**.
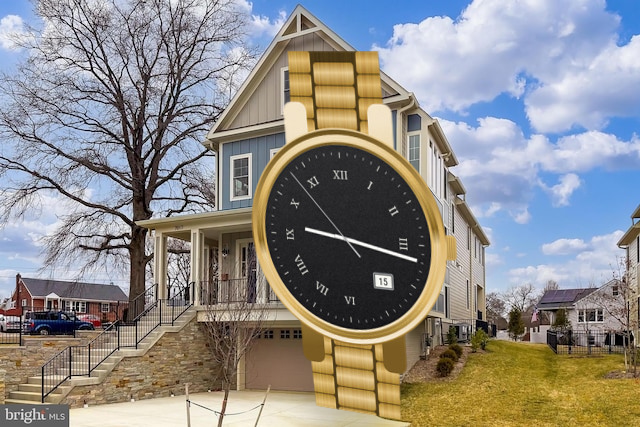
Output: **9:16:53**
